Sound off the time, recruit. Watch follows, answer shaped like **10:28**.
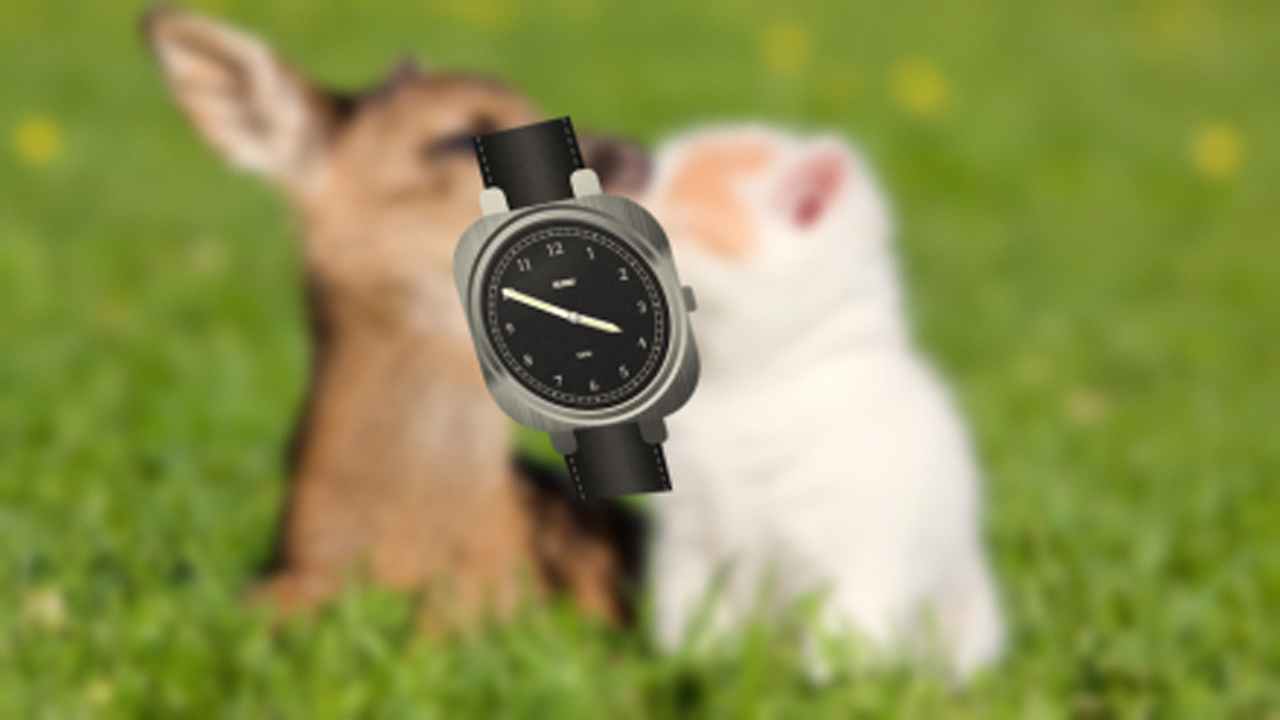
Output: **3:50**
